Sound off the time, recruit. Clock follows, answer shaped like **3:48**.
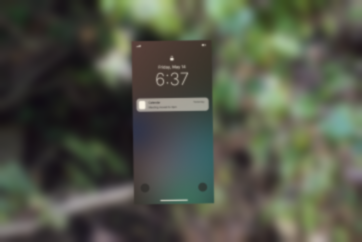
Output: **6:37**
